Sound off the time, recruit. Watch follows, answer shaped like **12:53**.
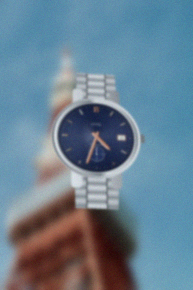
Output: **4:33**
